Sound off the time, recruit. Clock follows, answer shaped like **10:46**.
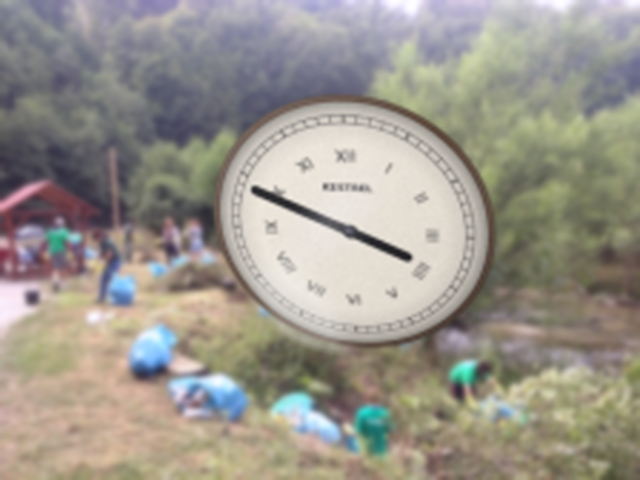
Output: **3:49**
